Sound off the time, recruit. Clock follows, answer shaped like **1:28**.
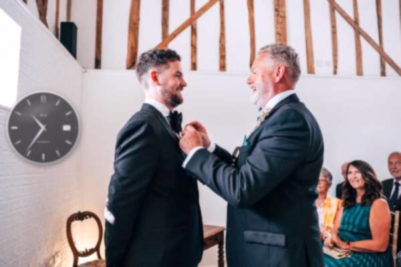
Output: **10:36**
